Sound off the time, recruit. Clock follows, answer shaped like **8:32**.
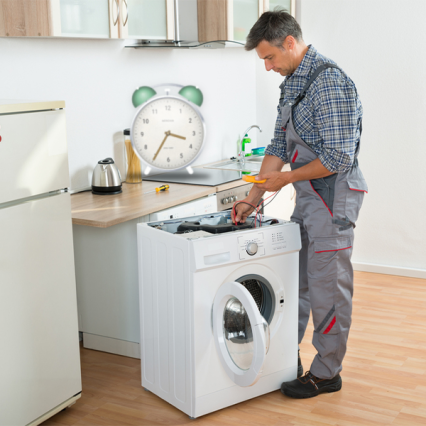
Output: **3:35**
